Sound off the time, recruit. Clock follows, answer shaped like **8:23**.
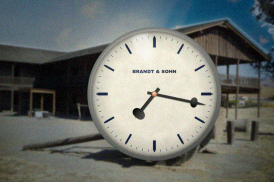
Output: **7:17**
